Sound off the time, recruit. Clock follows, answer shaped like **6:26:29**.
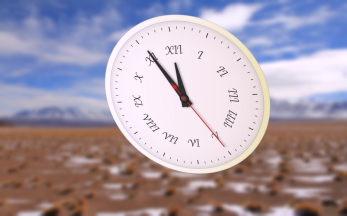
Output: **11:55:25**
